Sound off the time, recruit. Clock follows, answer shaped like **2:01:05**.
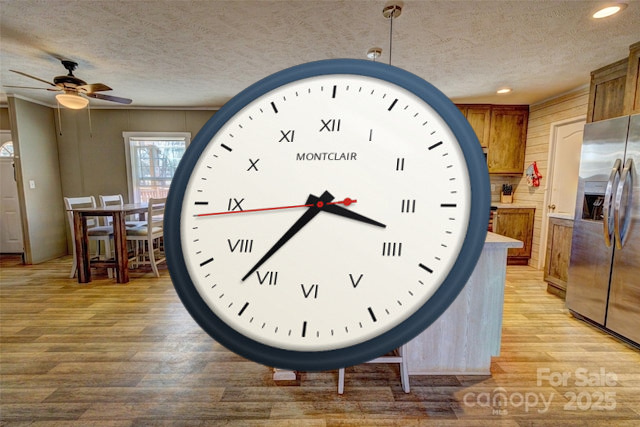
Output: **3:36:44**
